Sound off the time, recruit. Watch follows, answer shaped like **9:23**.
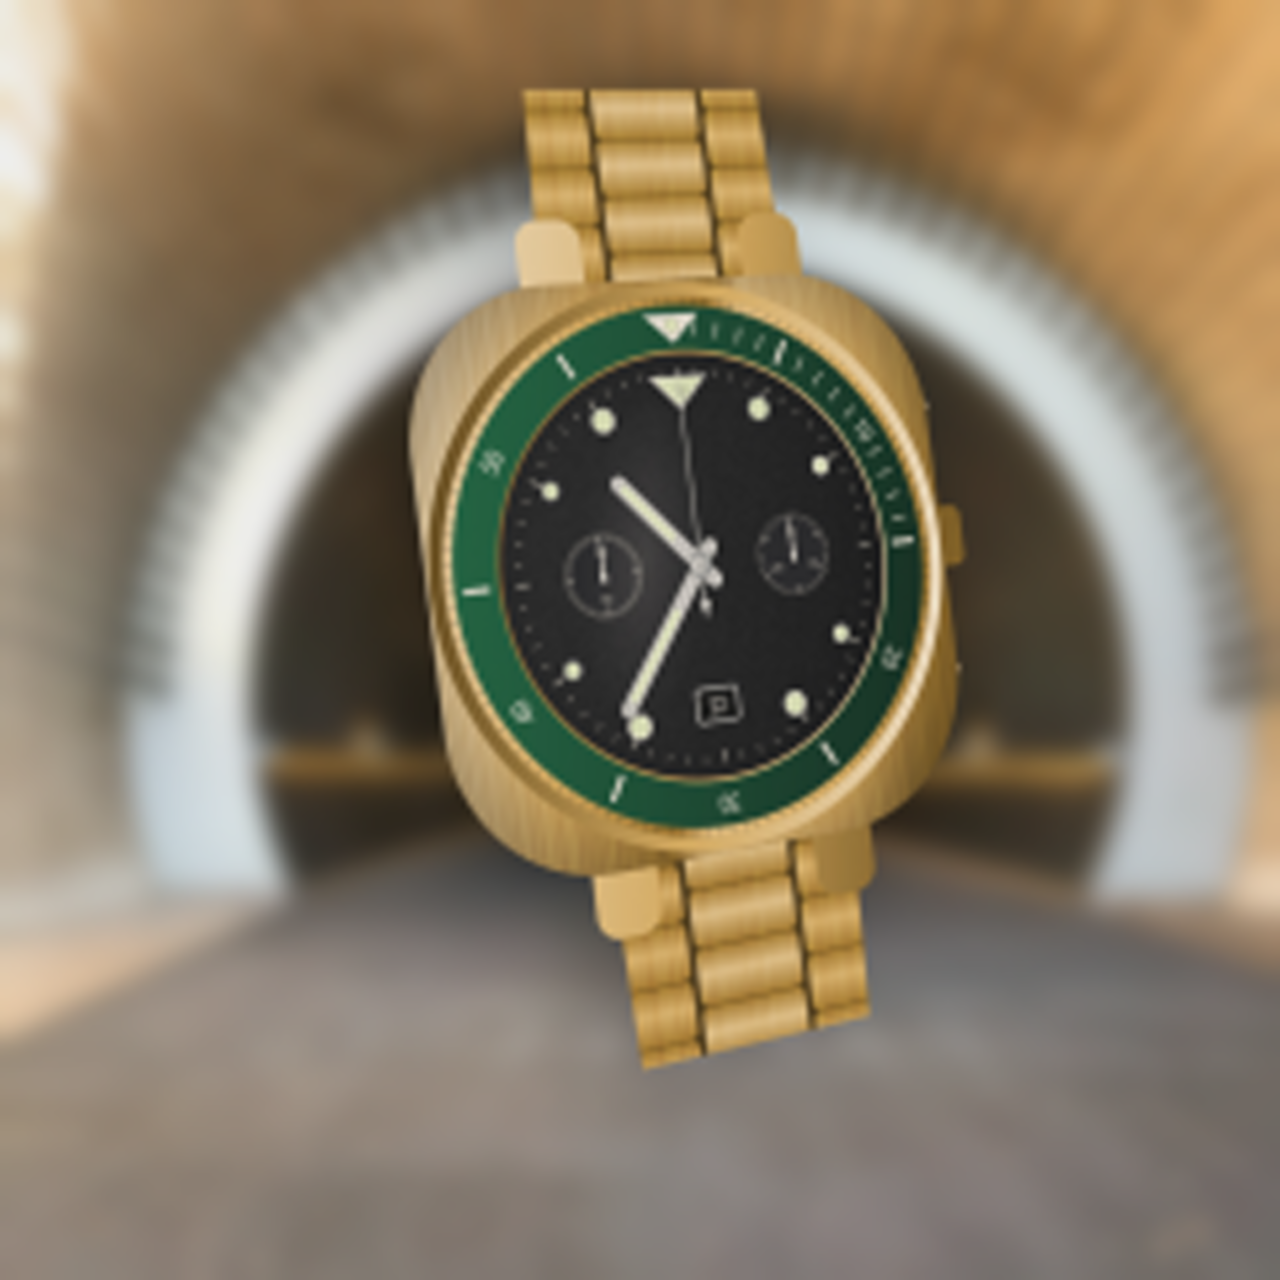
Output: **10:36**
